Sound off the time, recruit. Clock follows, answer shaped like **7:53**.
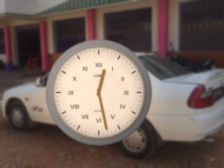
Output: **12:28**
